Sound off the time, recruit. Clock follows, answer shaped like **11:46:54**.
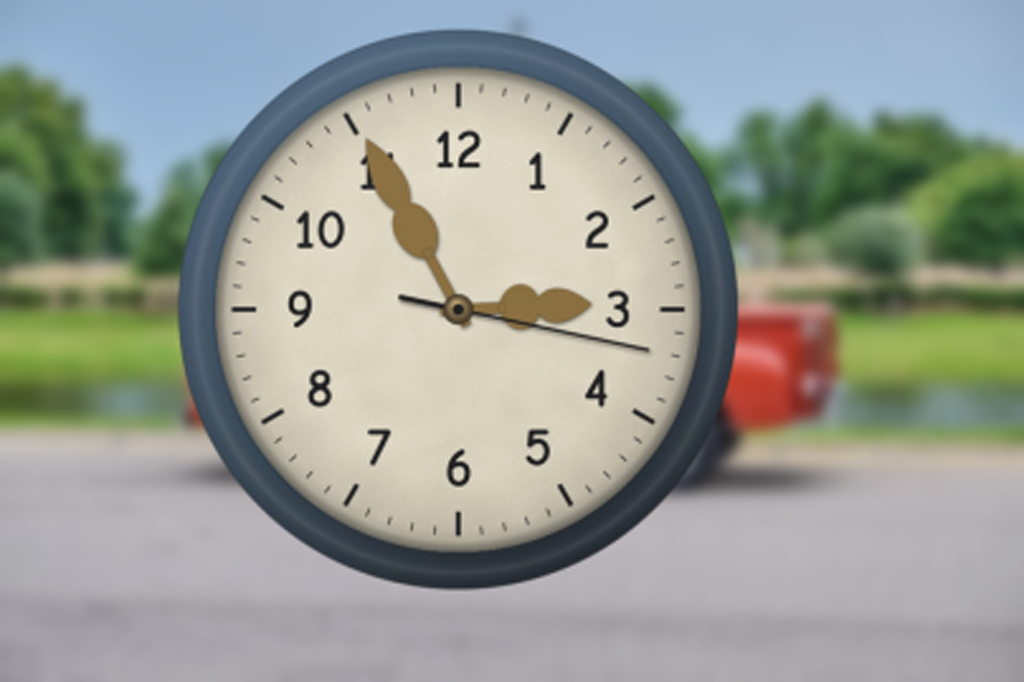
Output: **2:55:17**
